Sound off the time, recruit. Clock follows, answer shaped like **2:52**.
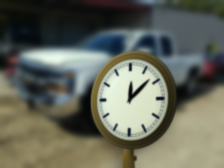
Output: **12:08**
